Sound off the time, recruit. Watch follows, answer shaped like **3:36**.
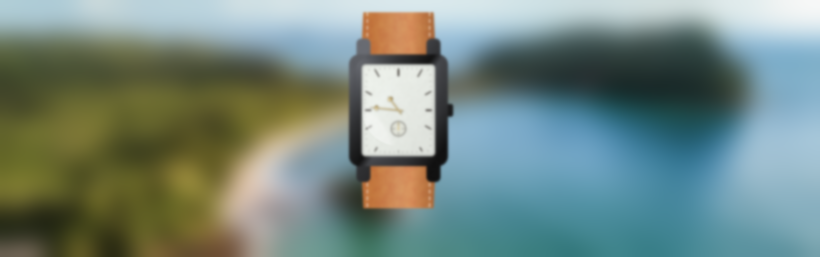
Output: **10:46**
